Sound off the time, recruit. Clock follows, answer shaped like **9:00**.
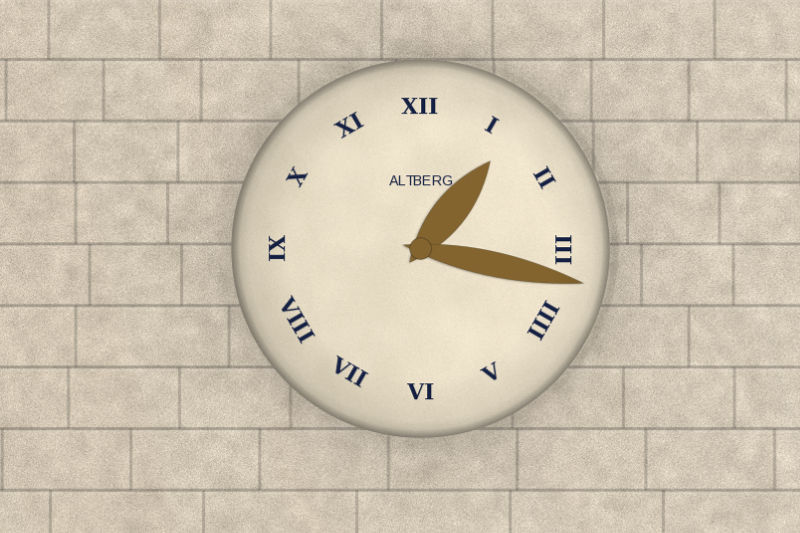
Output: **1:17**
